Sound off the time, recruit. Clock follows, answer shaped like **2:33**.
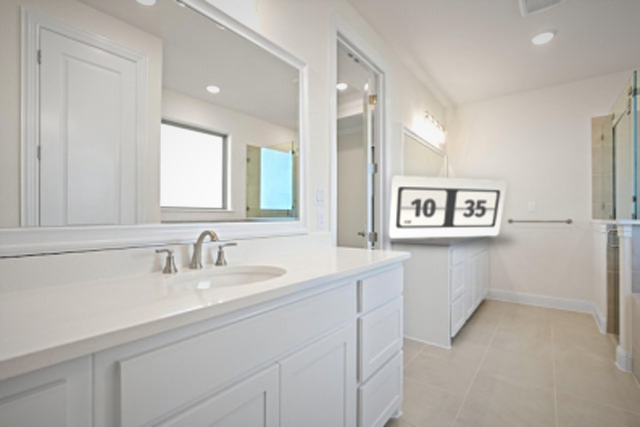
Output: **10:35**
